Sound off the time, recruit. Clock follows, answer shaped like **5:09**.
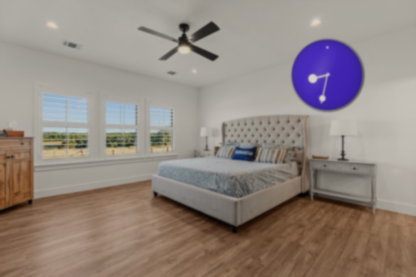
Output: **8:32**
